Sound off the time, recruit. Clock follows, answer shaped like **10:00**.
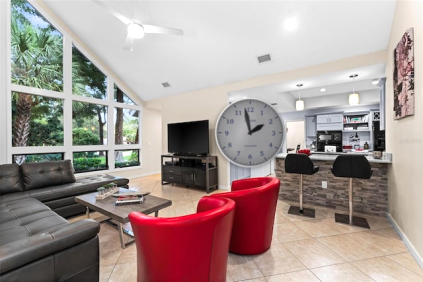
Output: **1:58**
